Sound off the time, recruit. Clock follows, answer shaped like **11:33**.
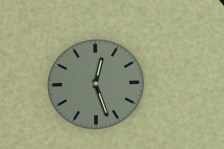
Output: **12:27**
